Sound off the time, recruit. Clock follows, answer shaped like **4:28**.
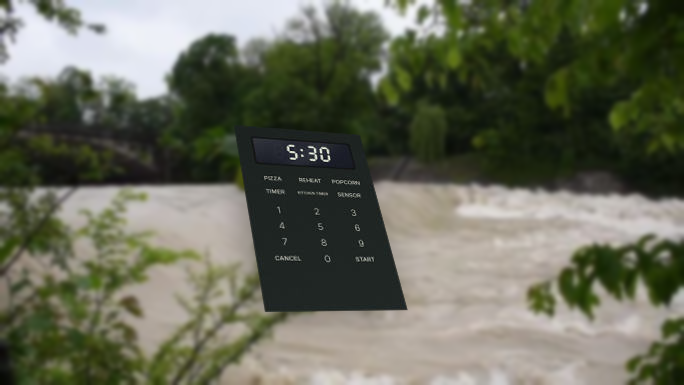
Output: **5:30**
